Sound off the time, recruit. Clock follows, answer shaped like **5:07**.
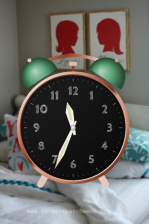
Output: **11:34**
